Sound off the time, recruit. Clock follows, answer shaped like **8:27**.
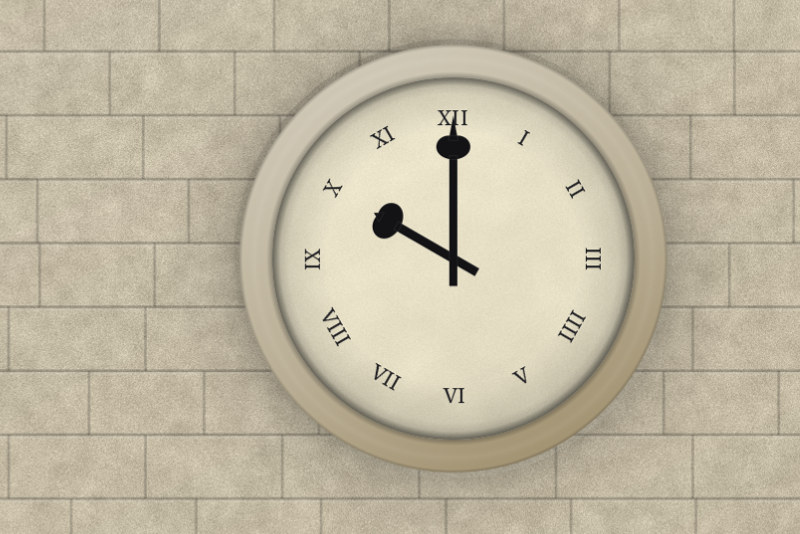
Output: **10:00**
